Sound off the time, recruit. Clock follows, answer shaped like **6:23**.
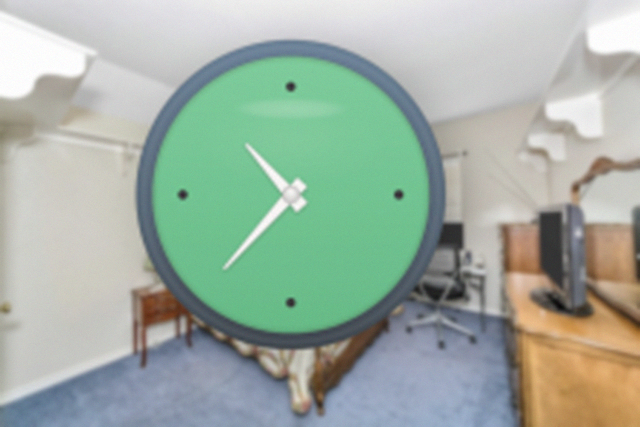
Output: **10:37**
